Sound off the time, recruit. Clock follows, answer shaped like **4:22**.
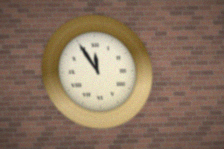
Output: **11:55**
